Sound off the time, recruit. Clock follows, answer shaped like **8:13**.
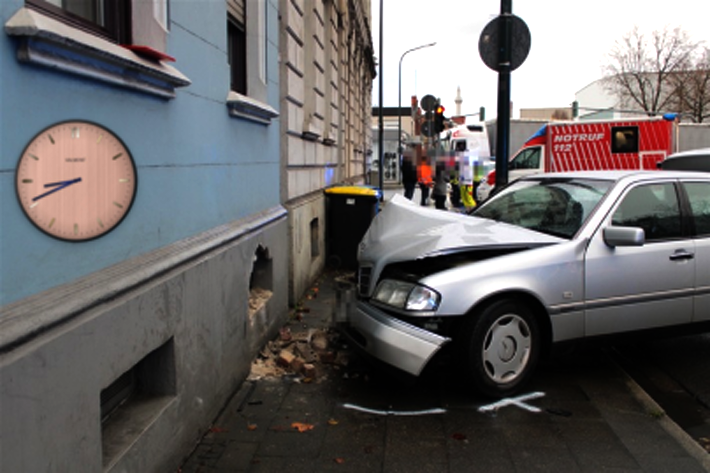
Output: **8:41**
